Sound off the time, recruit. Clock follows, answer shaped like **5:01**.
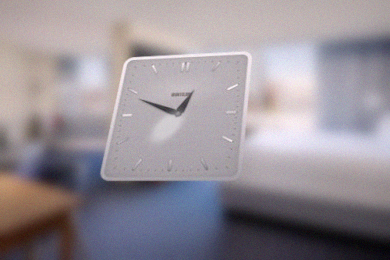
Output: **12:49**
